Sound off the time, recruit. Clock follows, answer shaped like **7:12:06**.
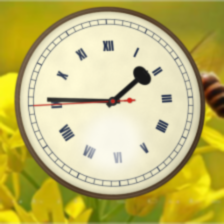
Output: **1:45:45**
